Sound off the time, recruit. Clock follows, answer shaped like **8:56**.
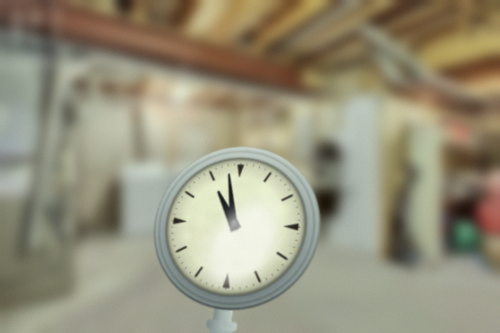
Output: **10:58**
